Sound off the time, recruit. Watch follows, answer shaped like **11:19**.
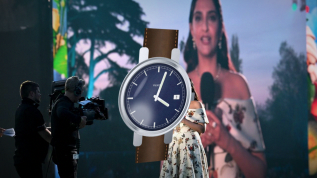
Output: **4:03**
